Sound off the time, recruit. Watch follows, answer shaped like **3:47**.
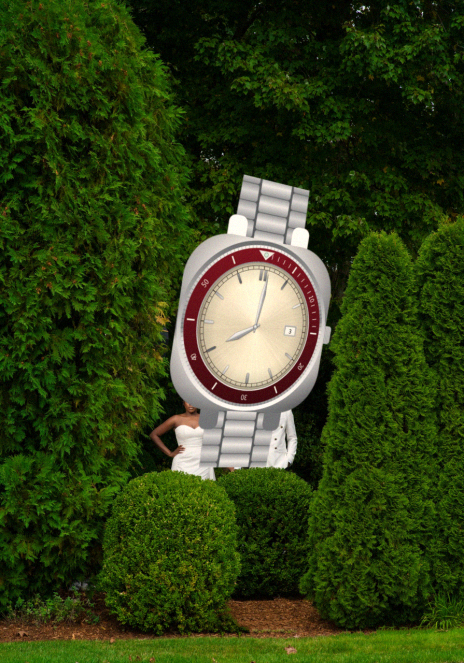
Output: **8:01**
